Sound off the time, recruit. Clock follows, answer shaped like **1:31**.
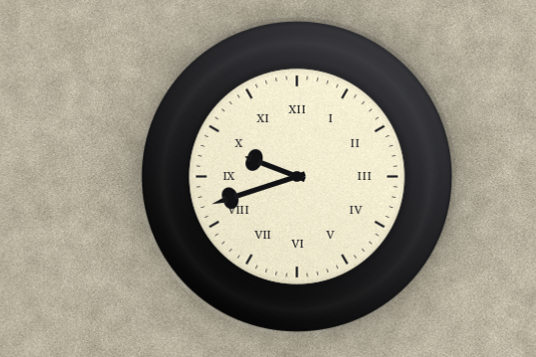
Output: **9:42**
